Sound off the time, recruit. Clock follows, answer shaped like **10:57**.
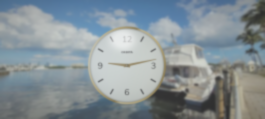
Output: **9:13**
